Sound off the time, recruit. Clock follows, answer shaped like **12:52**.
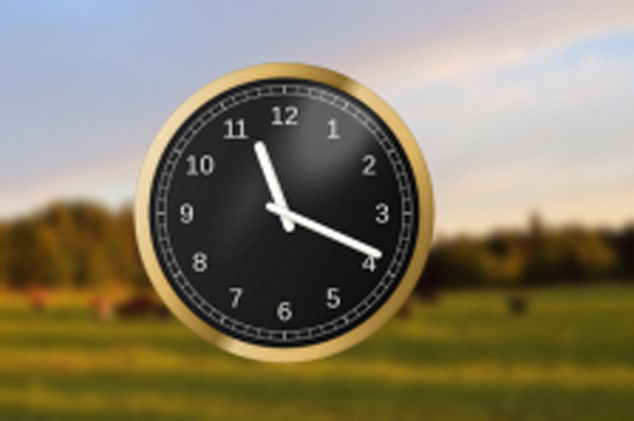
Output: **11:19**
